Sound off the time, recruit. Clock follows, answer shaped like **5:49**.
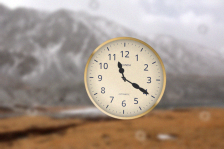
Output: **11:20**
